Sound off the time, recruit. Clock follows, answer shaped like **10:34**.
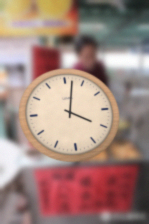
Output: **4:02**
